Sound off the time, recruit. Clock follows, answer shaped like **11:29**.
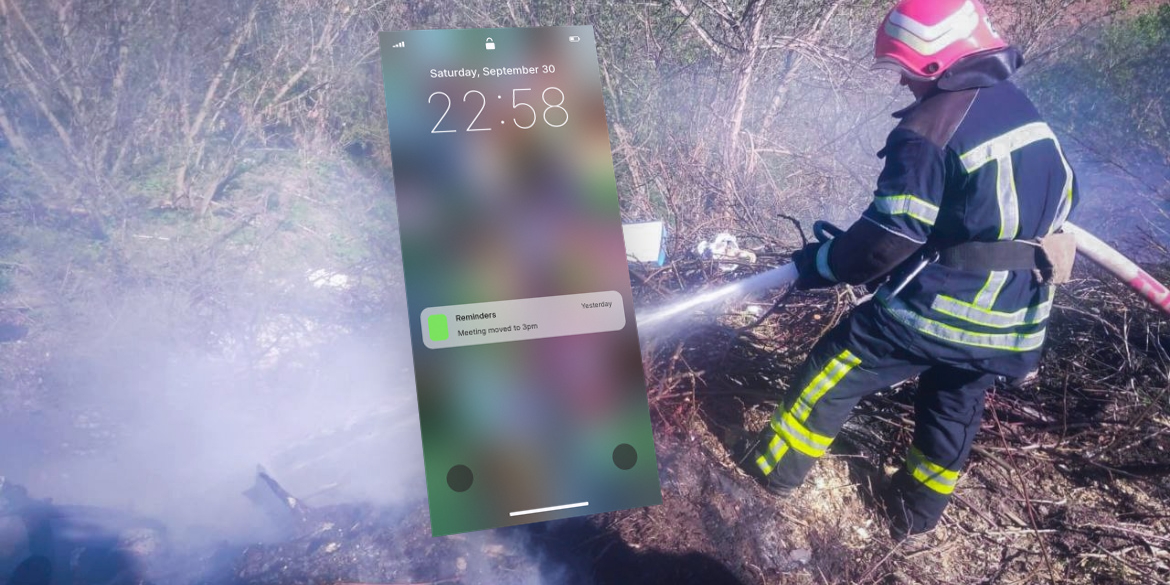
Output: **22:58**
